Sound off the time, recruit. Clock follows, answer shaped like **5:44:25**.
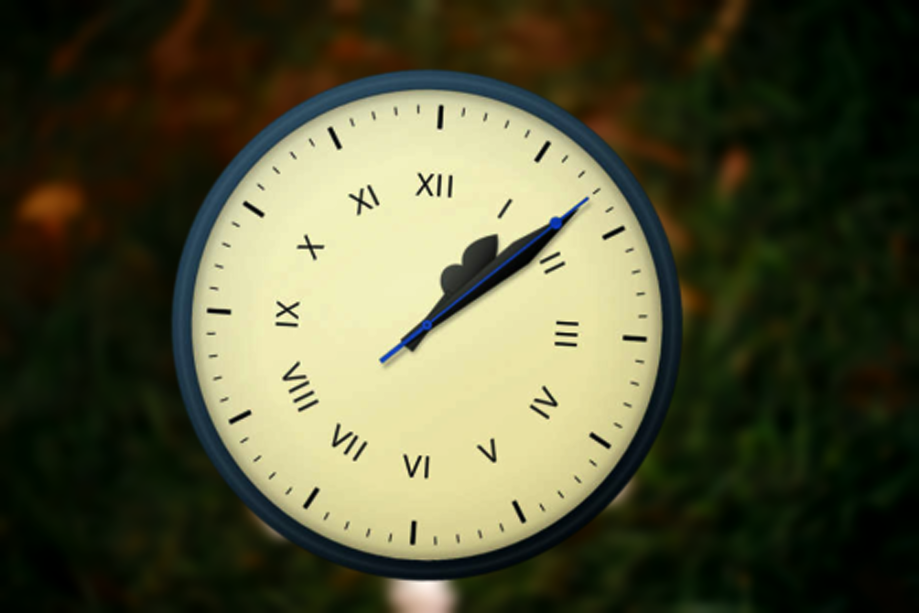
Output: **1:08:08**
